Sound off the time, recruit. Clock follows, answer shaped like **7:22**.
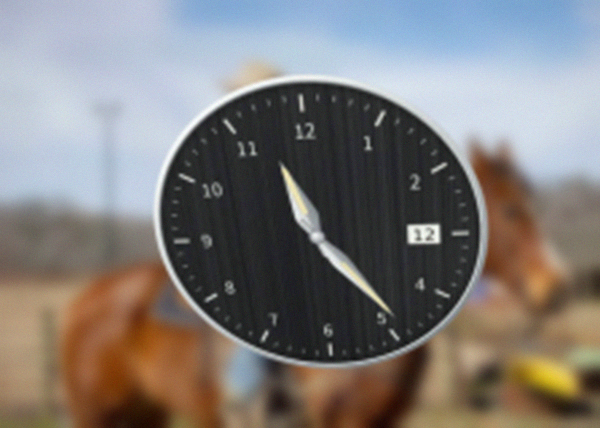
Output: **11:24**
